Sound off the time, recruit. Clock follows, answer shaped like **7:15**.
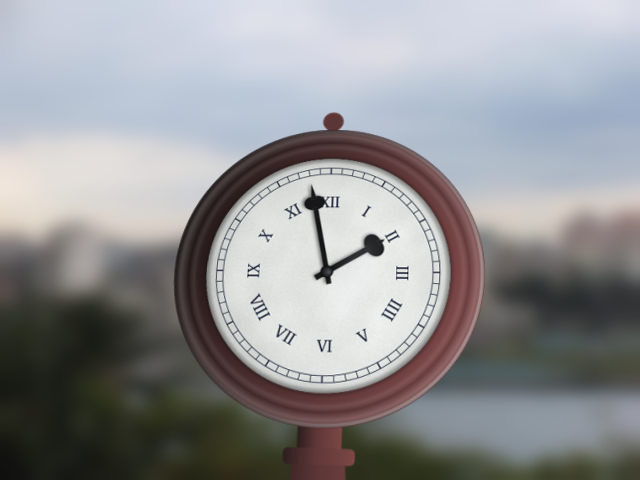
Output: **1:58**
